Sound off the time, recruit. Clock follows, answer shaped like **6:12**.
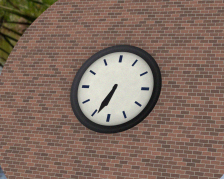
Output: **6:34**
